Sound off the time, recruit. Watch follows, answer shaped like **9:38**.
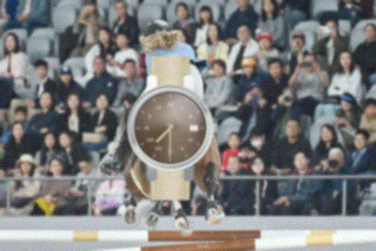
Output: **7:30**
